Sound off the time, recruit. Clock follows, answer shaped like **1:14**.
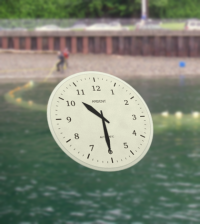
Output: **10:30**
